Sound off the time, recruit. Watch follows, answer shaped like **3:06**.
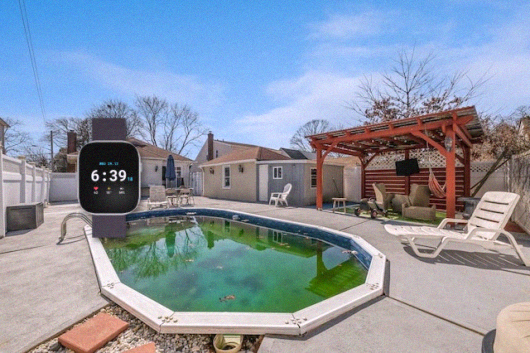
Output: **6:39**
